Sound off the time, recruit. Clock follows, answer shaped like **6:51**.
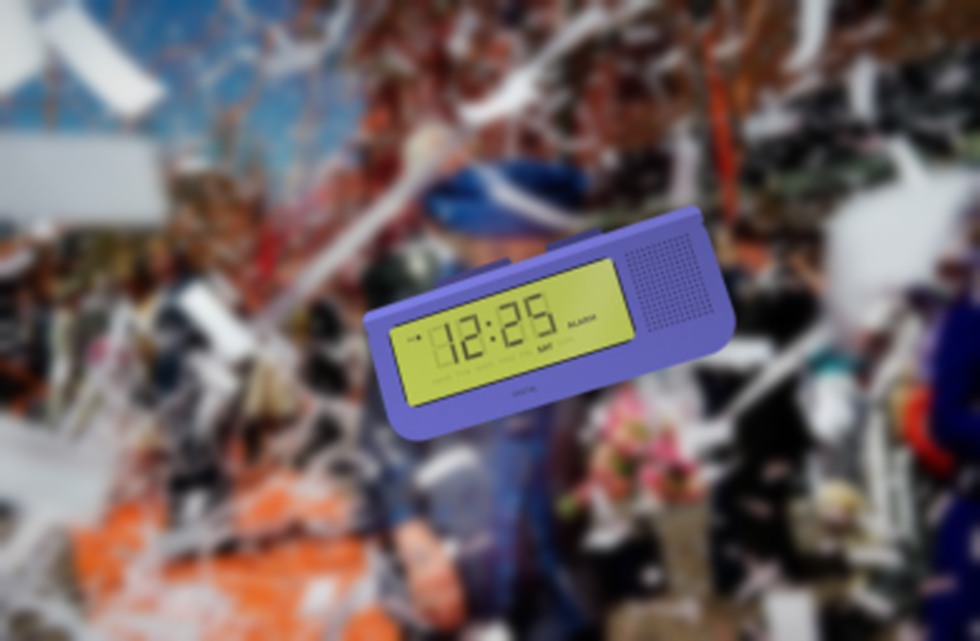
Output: **12:25**
